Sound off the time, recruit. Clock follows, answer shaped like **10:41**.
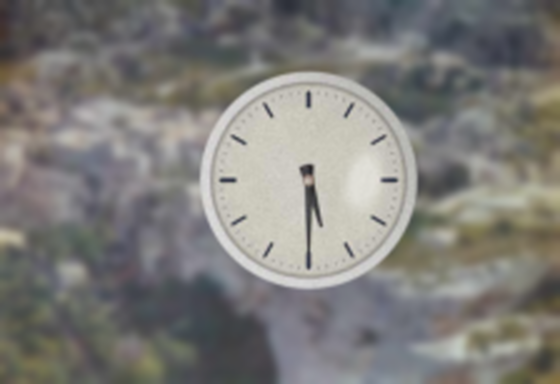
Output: **5:30**
